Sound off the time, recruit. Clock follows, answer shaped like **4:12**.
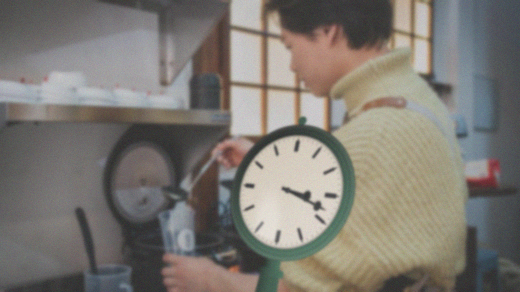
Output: **3:18**
